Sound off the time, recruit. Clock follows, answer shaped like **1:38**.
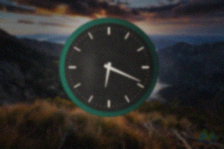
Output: **6:19**
